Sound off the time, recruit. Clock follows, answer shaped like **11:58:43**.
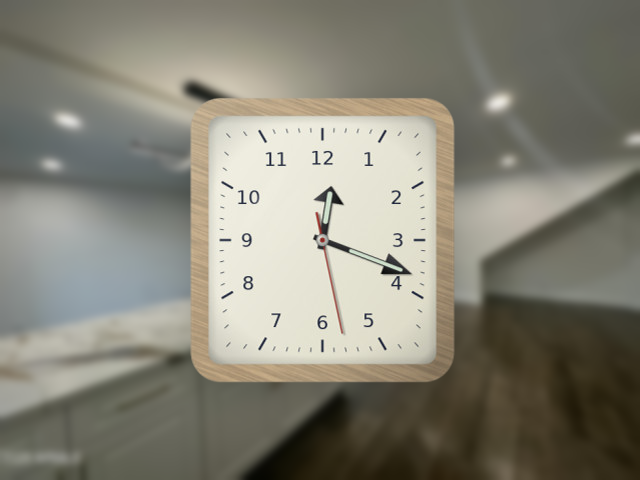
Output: **12:18:28**
